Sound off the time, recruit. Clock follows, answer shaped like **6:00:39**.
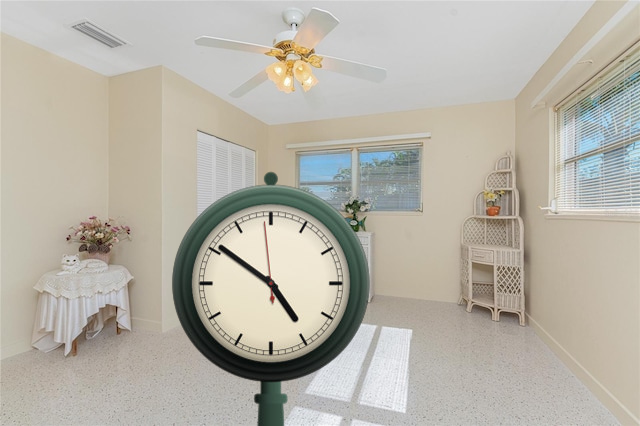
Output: **4:50:59**
